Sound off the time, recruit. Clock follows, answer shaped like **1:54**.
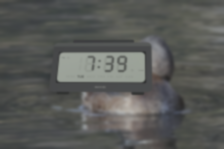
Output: **7:39**
